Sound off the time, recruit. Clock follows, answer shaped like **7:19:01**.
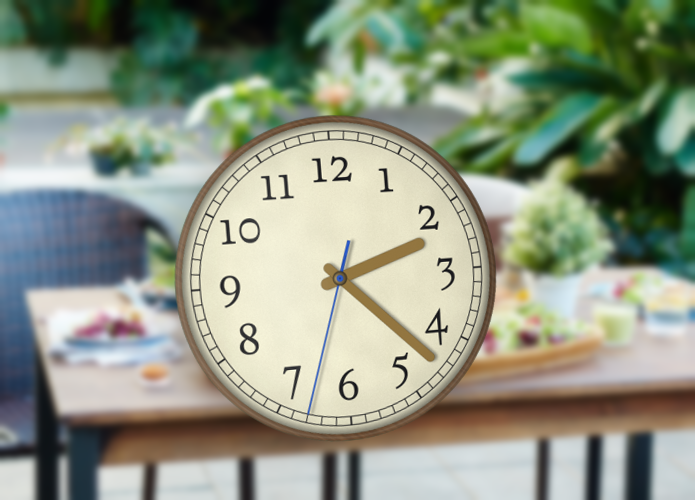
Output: **2:22:33**
